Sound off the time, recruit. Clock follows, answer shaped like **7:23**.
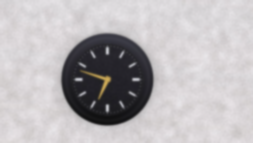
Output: **6:48**
